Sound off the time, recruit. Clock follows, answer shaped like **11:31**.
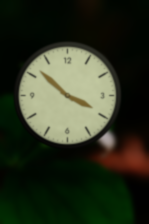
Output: **3:52**
